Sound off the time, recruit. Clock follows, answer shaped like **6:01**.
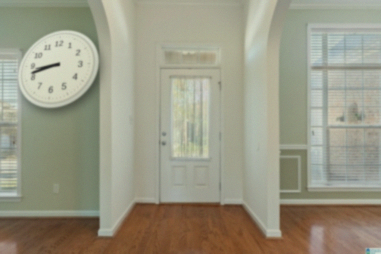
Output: **8:42**
